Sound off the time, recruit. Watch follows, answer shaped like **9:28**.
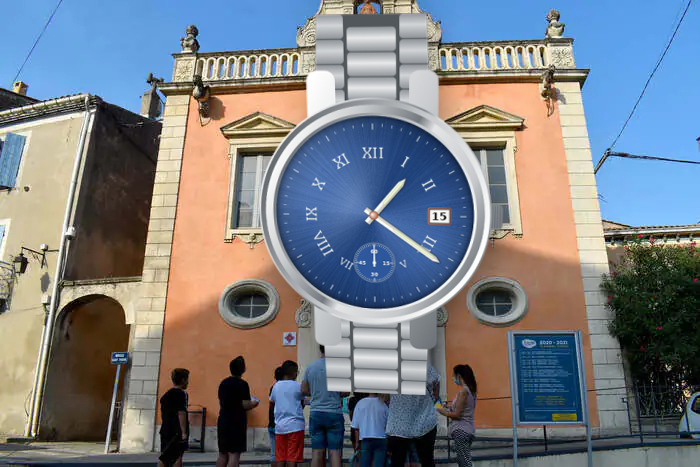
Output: **1:21**
